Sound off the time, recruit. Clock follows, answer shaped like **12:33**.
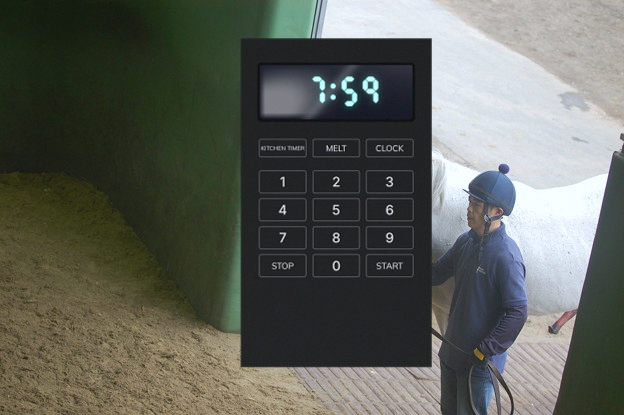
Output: **7:59**
